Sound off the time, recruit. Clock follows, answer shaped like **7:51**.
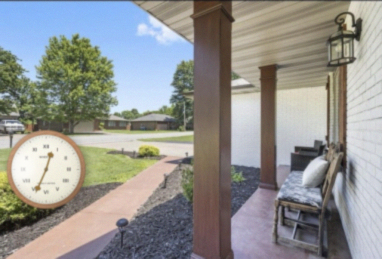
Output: **12:34**
